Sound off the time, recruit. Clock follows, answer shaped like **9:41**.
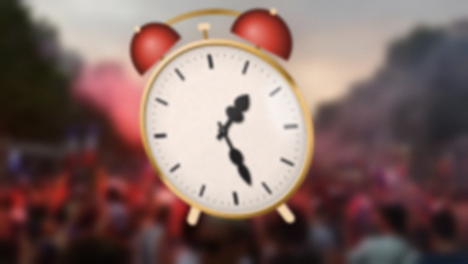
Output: **1:27**
